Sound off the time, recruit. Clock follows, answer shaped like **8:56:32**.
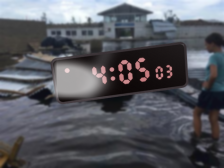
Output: **4:05:03**
